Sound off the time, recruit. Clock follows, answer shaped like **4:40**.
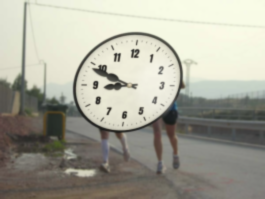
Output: **8:49**
